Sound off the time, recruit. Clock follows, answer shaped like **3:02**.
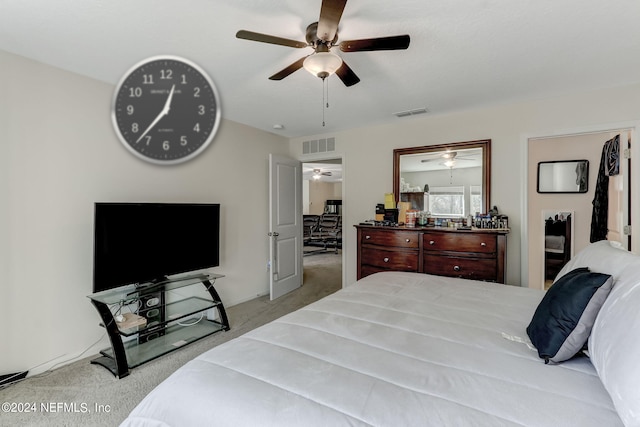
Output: **12:37**
